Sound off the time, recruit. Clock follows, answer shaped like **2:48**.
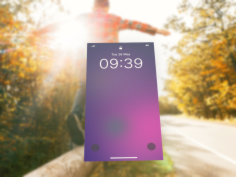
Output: **9:39**
